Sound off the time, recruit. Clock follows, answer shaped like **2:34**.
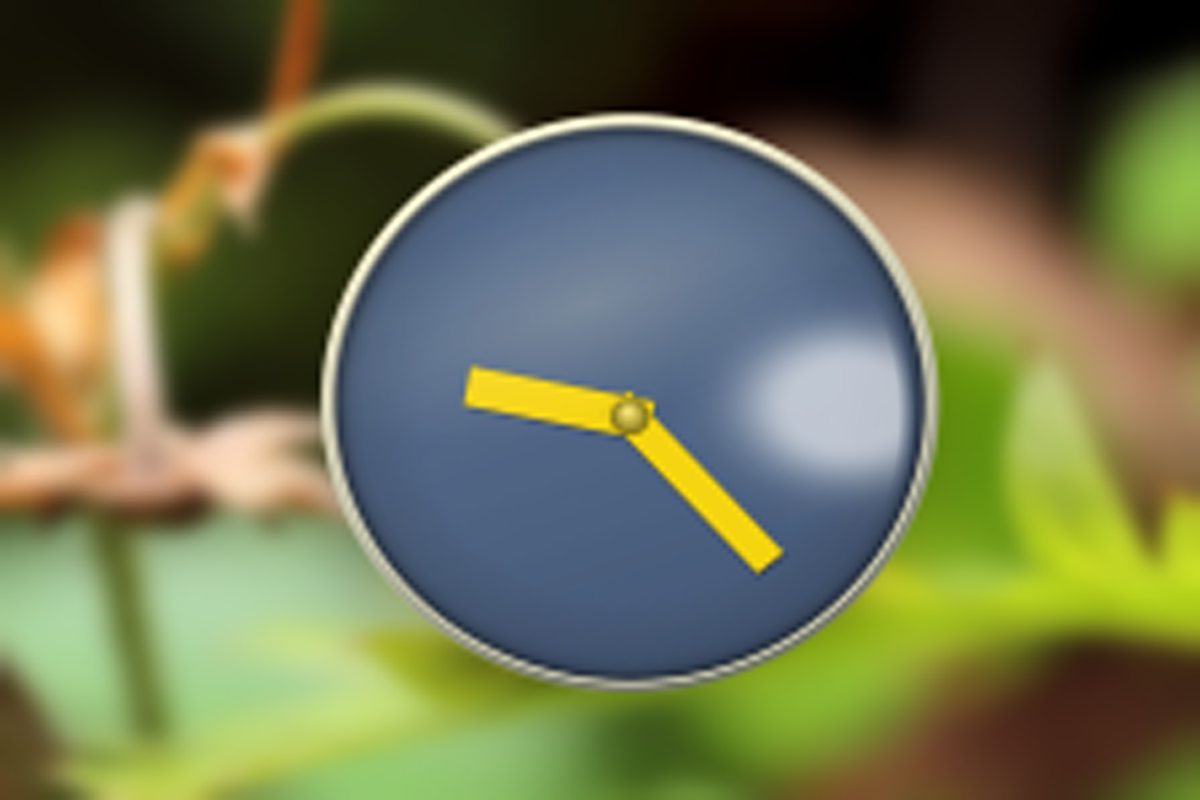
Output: **9:23**
